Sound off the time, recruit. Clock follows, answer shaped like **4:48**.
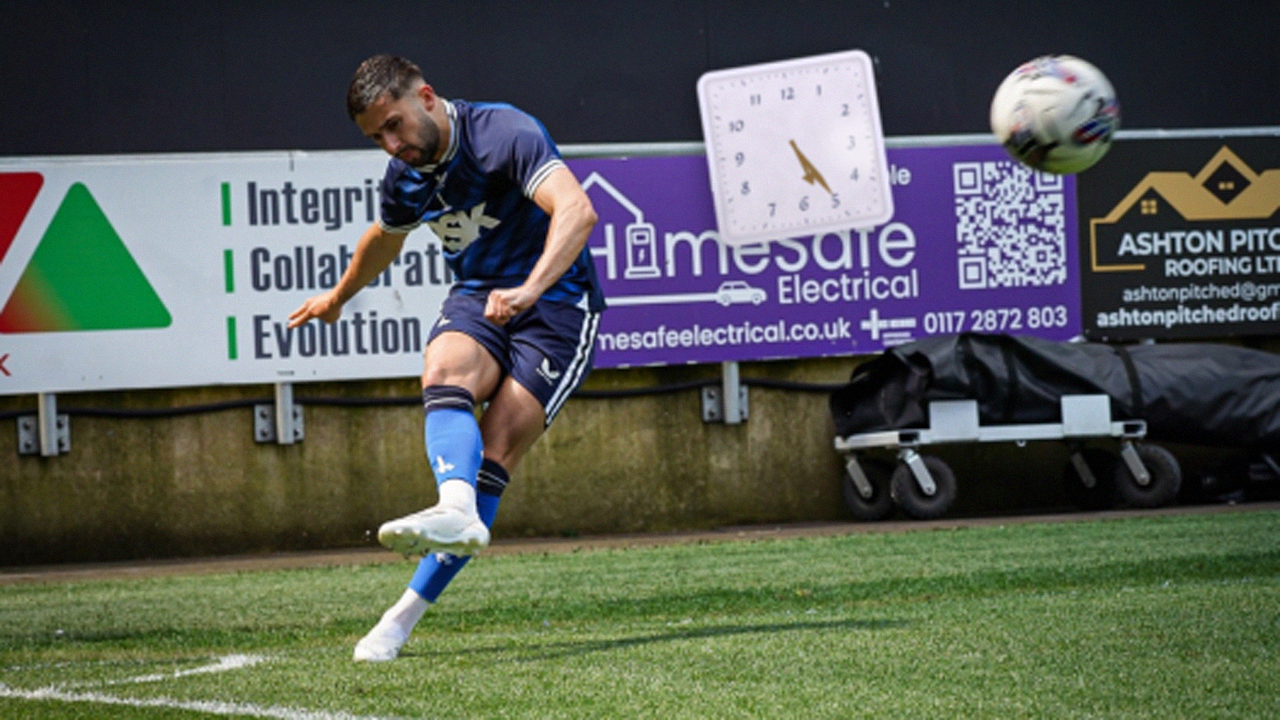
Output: **5:25**
